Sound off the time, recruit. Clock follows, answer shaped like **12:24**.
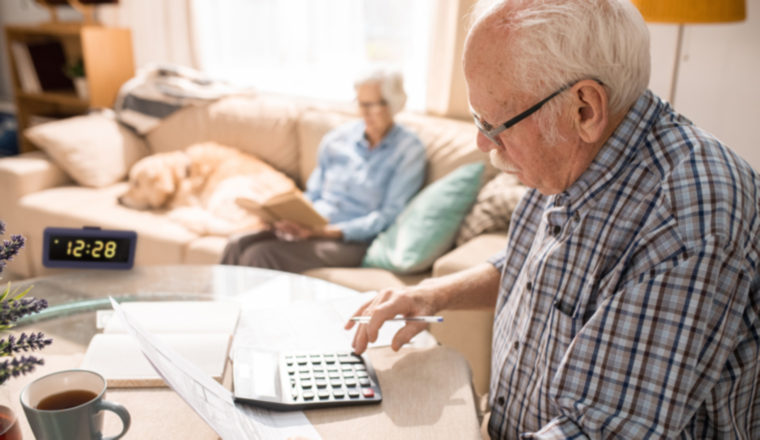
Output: **12:28**
